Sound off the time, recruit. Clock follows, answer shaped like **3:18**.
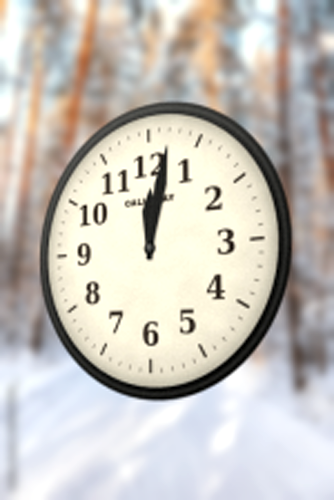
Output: **12:02**
